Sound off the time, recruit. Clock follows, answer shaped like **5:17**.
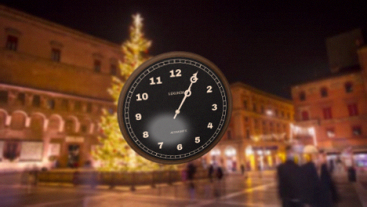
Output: **1:05**
